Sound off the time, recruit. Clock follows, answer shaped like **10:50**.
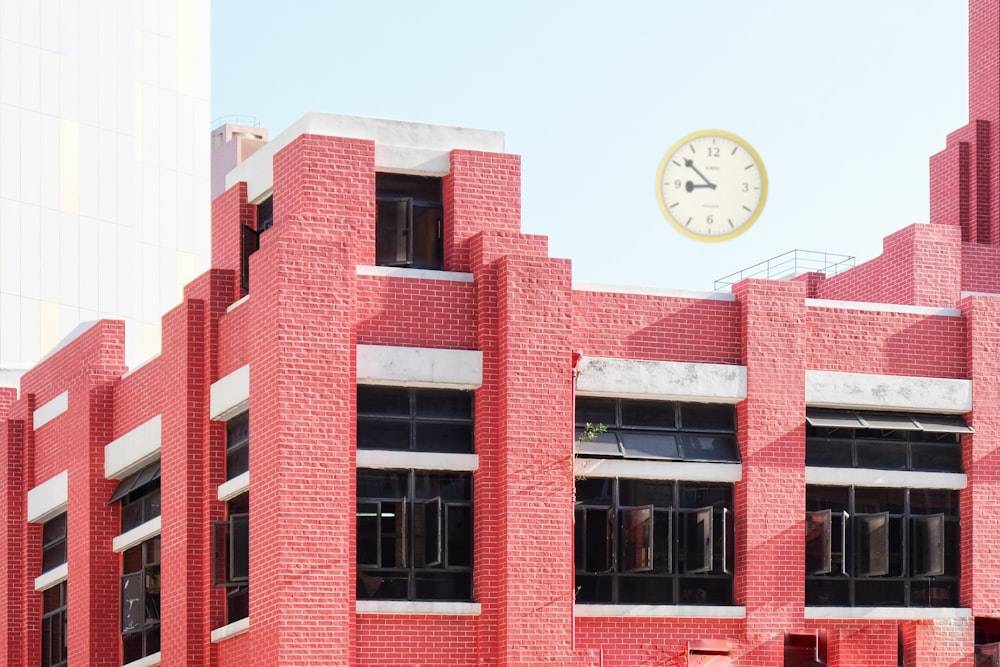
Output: **8:52**
